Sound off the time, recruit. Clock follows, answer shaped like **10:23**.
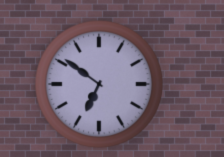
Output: **6:51**
